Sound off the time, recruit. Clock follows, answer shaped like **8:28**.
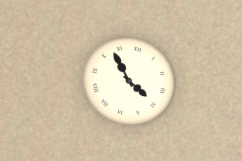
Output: **3:53**
